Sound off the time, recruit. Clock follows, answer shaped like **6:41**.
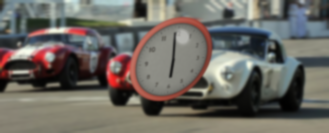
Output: **5:59**
